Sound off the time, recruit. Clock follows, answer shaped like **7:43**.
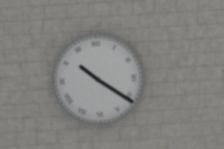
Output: **10:21**
